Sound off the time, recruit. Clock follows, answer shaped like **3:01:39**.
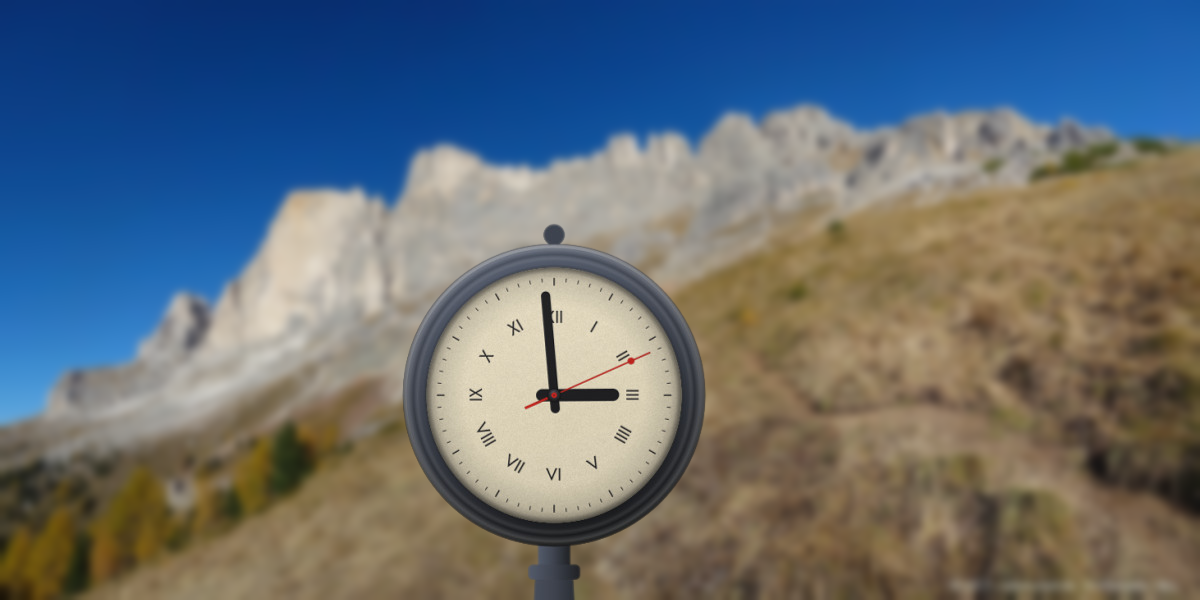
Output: **2:59:11**
